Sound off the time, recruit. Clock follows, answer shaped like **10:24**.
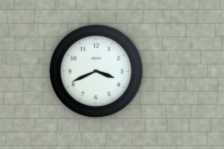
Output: **3:41**
